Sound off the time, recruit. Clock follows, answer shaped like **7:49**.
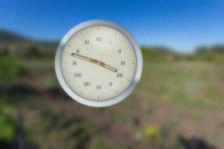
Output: **3:48**
